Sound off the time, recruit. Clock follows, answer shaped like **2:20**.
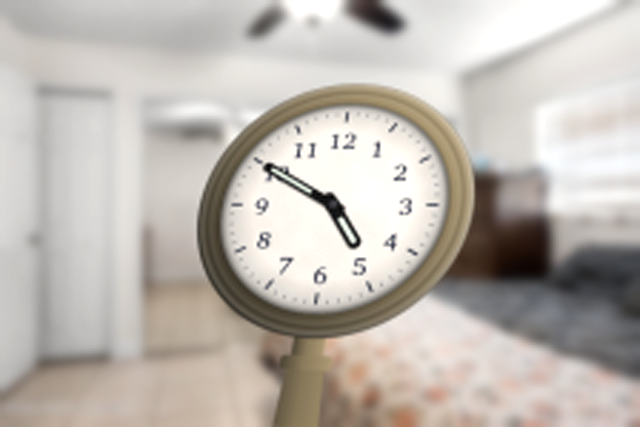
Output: **4:50**
